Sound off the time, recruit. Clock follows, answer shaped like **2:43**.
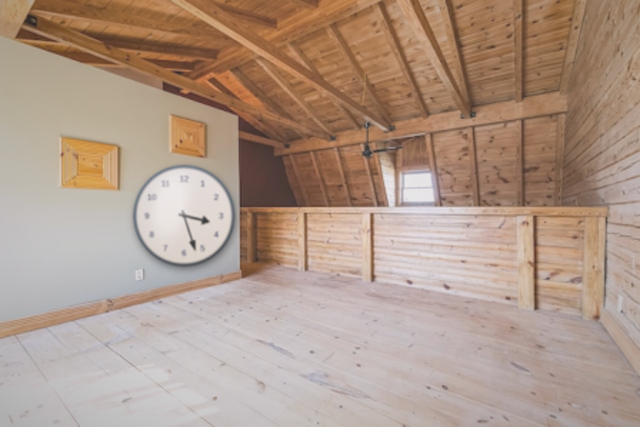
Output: **3:27**
